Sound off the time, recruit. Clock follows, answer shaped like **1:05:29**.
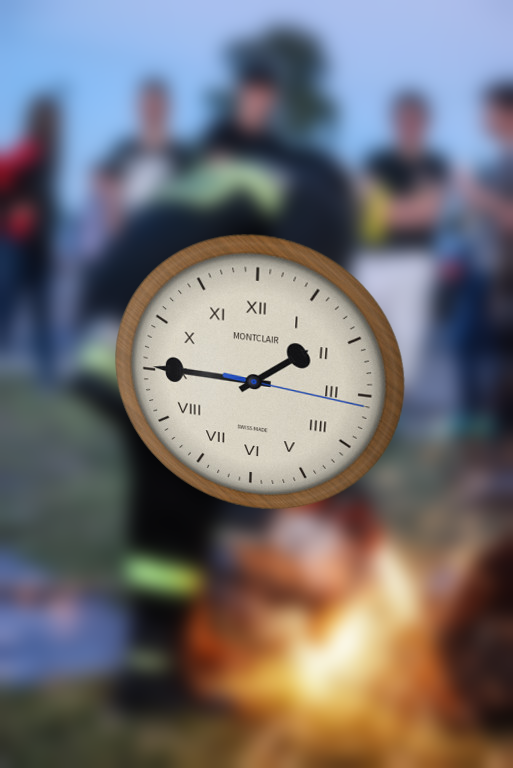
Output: **1:45:16**
